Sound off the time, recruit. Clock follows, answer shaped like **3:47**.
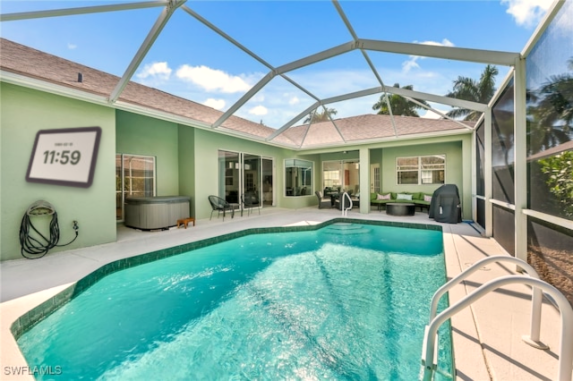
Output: **11:59**
